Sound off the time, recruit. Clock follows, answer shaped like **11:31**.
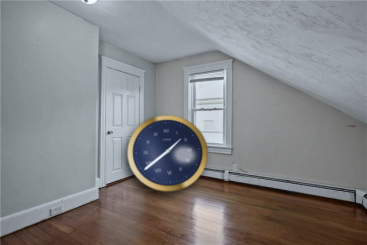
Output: **1:39**
